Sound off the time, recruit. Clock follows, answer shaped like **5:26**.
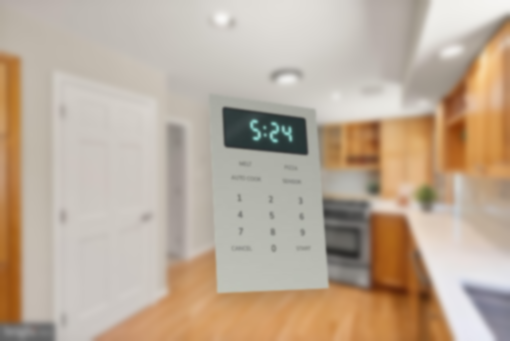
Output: **5:24**
